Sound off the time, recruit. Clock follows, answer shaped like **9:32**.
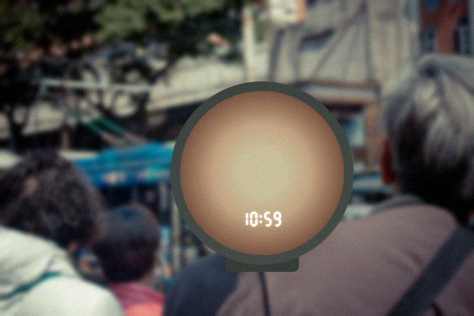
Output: **10:59**
